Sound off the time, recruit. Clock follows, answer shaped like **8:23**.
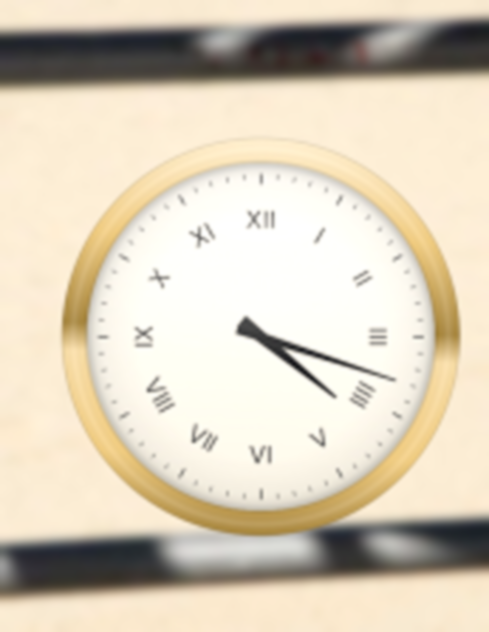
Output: **4:18**
